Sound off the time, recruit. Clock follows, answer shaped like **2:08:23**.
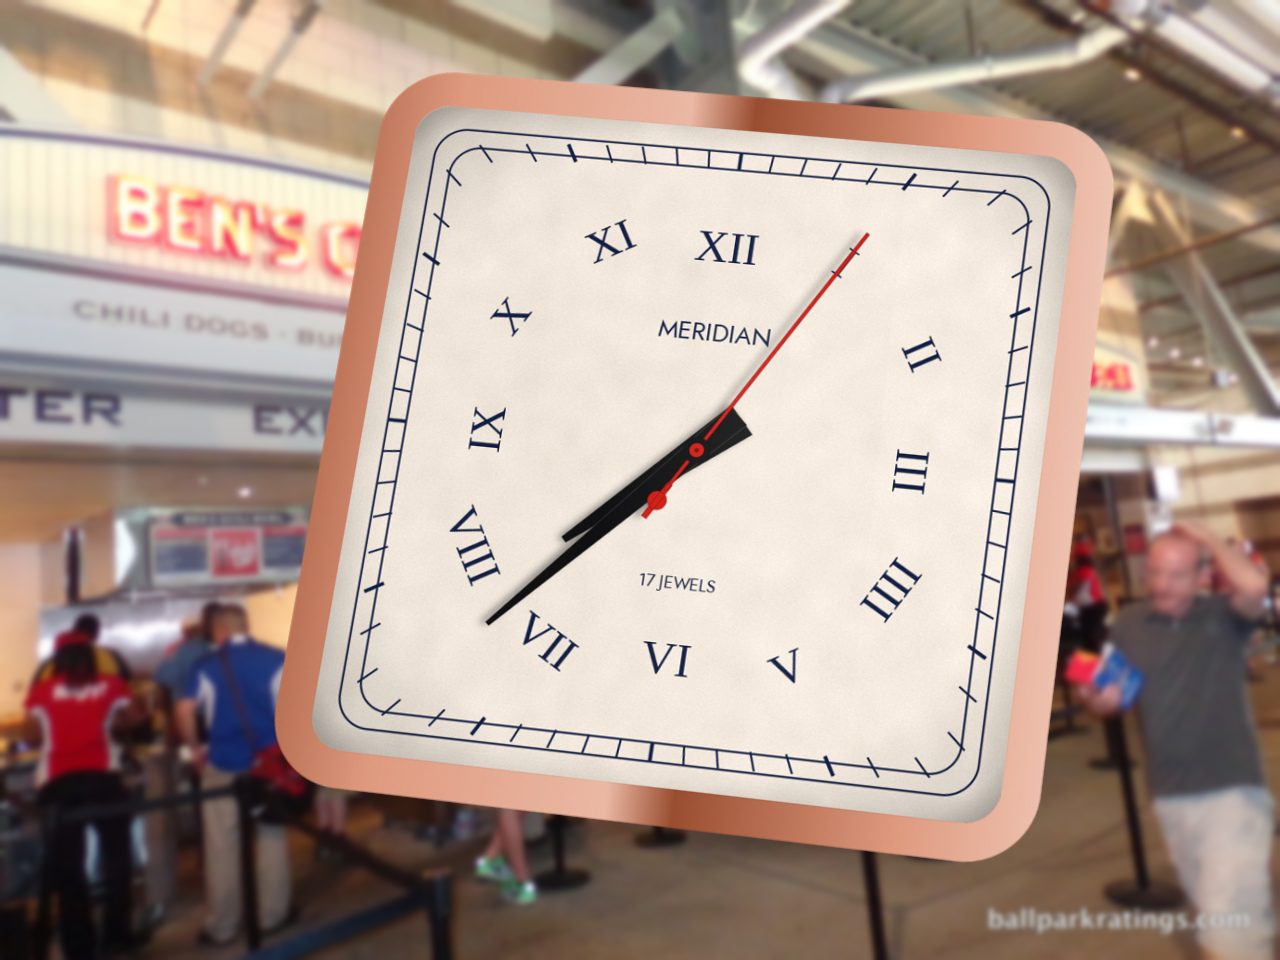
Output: **7:37:05**
